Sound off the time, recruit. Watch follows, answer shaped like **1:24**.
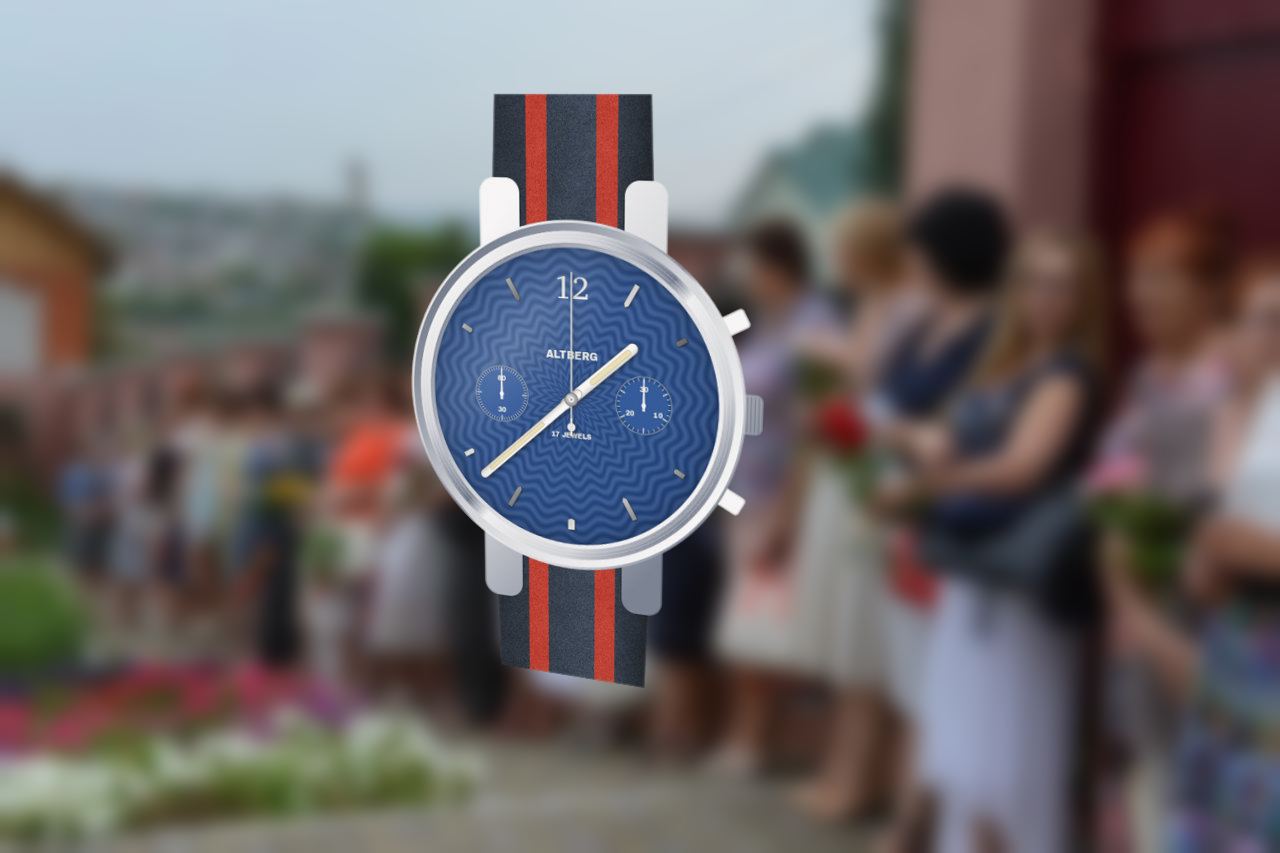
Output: **1:38**
